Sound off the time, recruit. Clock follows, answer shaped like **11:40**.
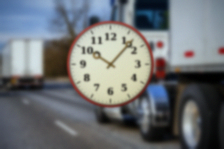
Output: **10:07**
